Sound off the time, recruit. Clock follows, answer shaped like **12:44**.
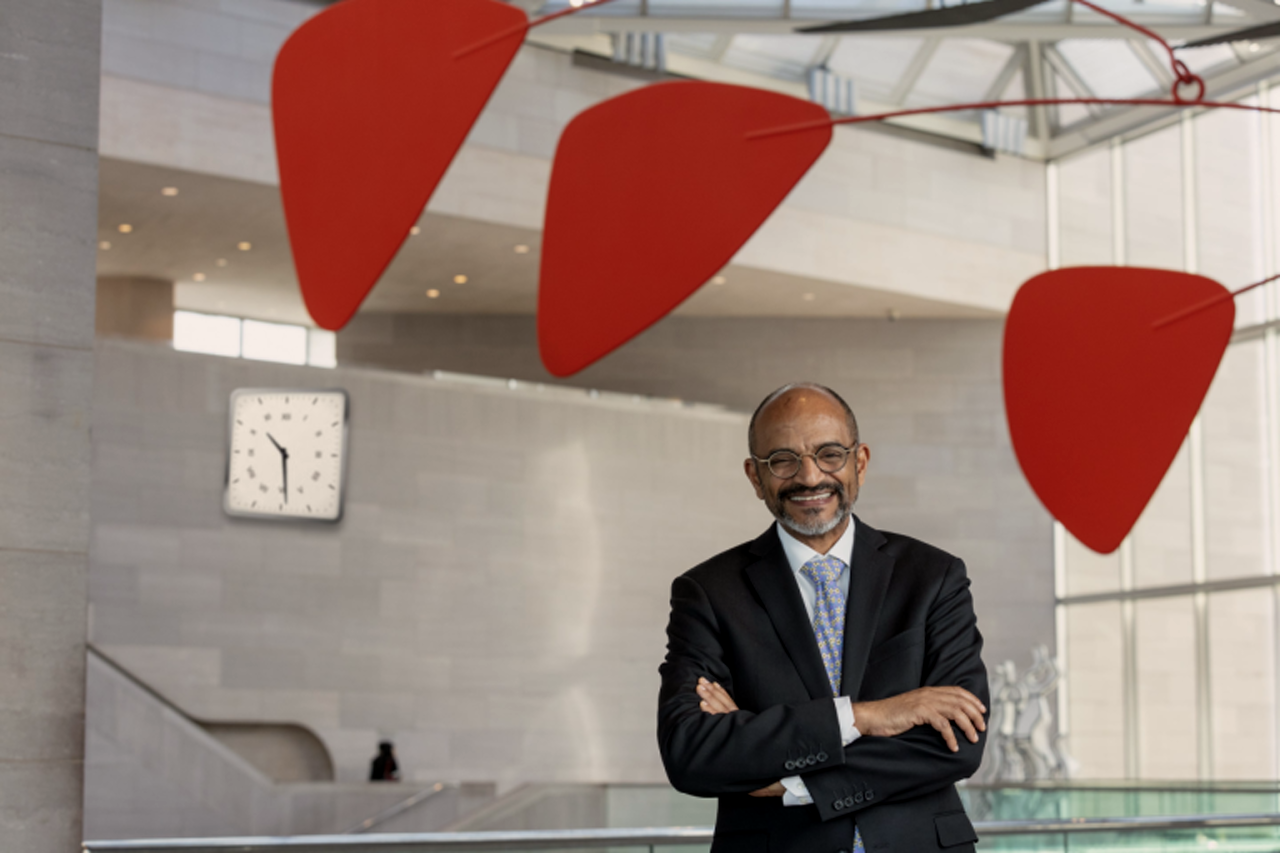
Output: **10:29**
